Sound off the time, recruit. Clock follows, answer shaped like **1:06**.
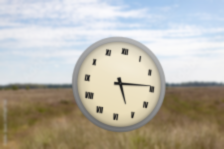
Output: **5:14**
